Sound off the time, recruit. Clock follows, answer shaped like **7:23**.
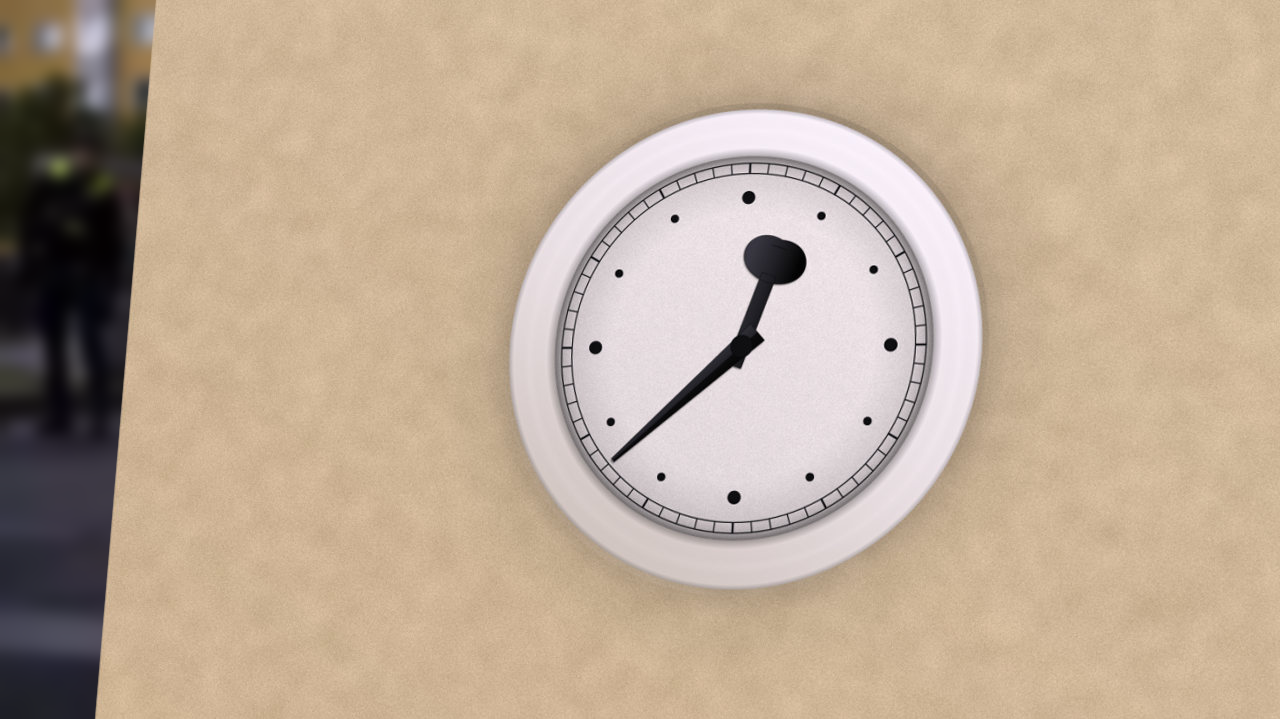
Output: **12:38**
